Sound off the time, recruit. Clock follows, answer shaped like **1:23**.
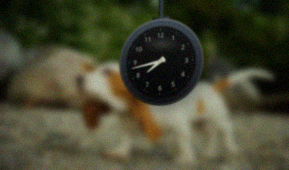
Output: **7:43**
